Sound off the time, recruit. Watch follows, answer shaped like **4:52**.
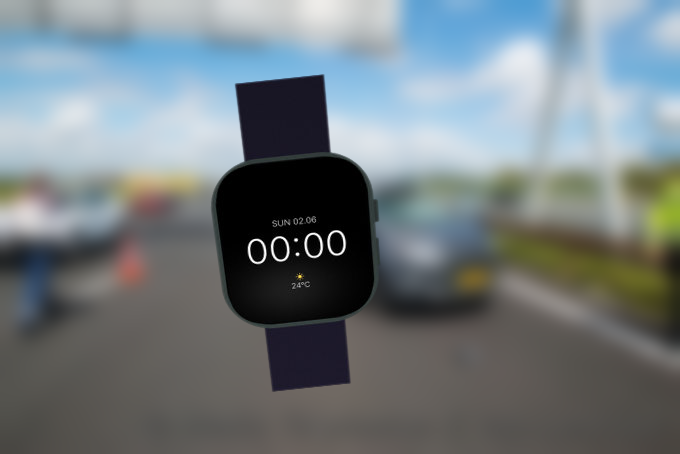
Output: **0:00**
